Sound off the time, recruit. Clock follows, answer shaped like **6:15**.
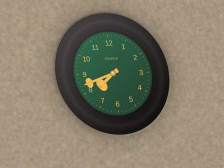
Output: **7:42**
